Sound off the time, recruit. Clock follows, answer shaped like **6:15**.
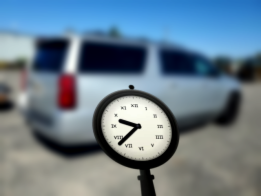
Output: **9:38**
